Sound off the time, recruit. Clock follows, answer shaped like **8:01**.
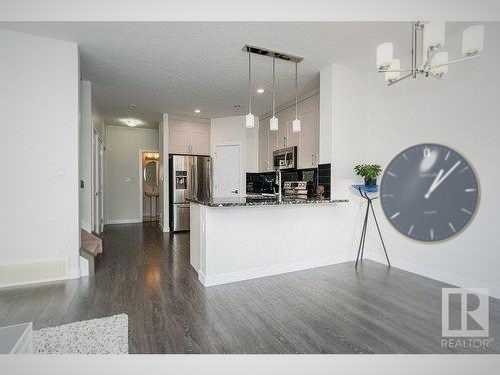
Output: **1:08**
